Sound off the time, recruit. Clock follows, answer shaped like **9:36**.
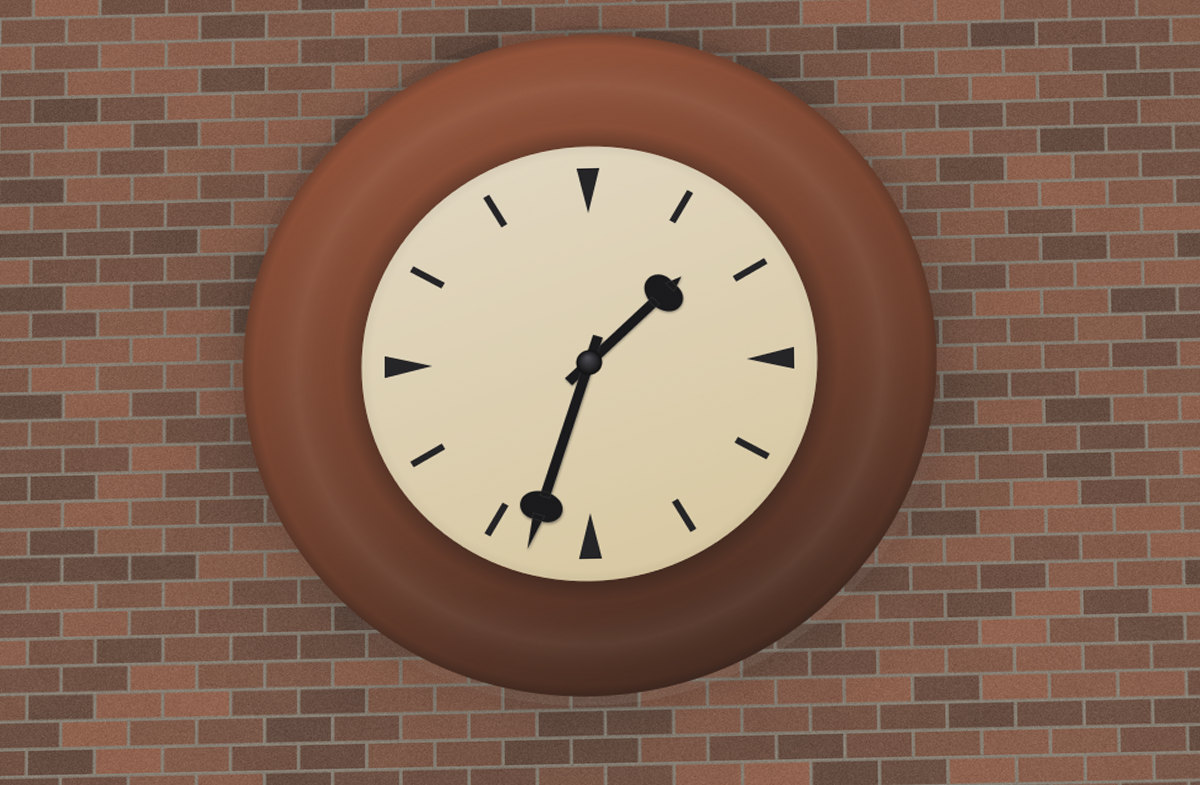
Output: **1:33**
